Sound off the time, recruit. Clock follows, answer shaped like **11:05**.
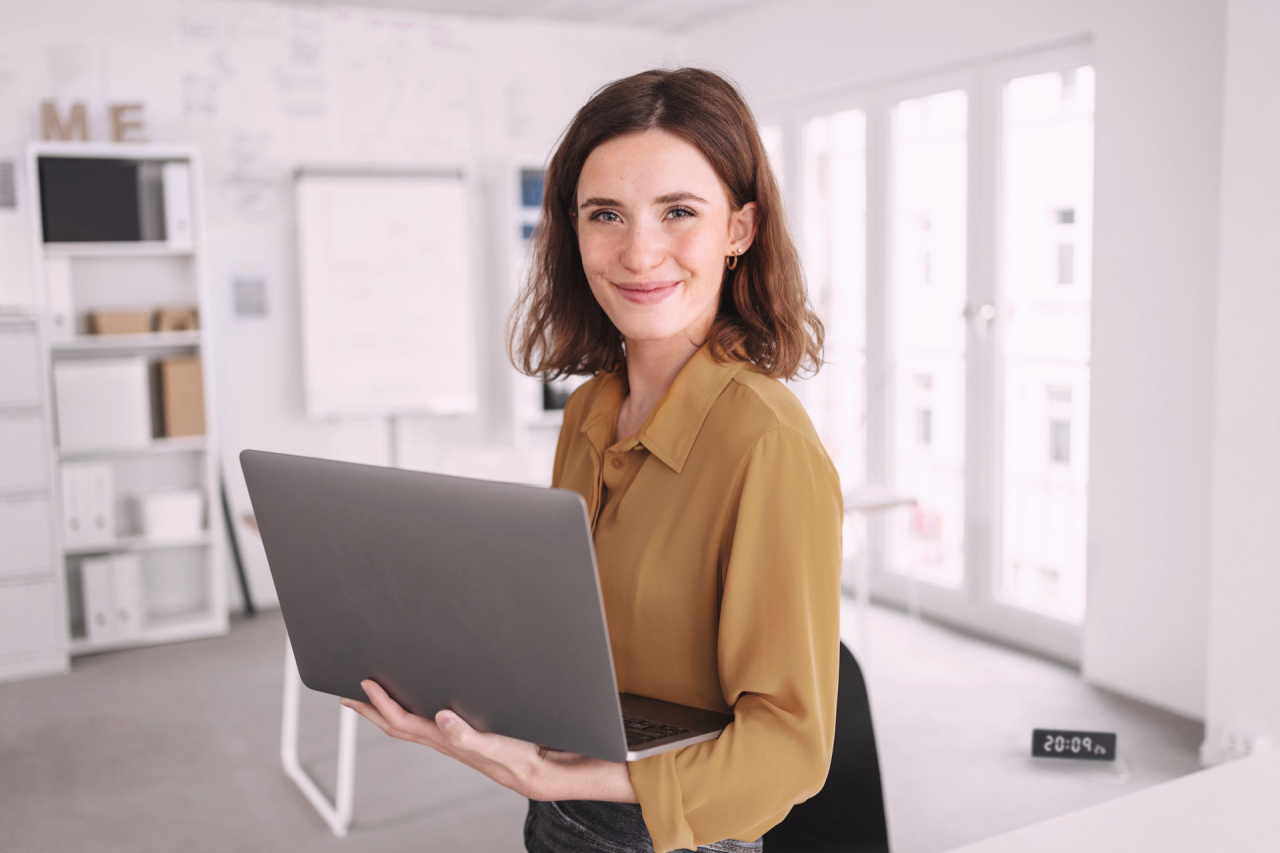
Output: **20:09**
